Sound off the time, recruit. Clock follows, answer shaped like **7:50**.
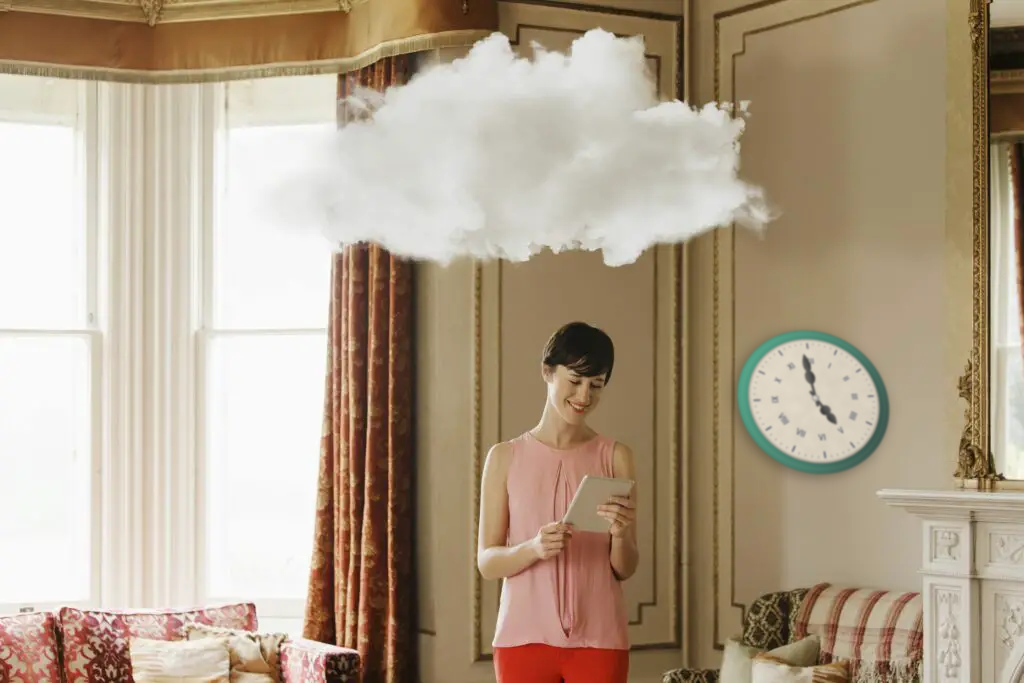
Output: **4:59**
